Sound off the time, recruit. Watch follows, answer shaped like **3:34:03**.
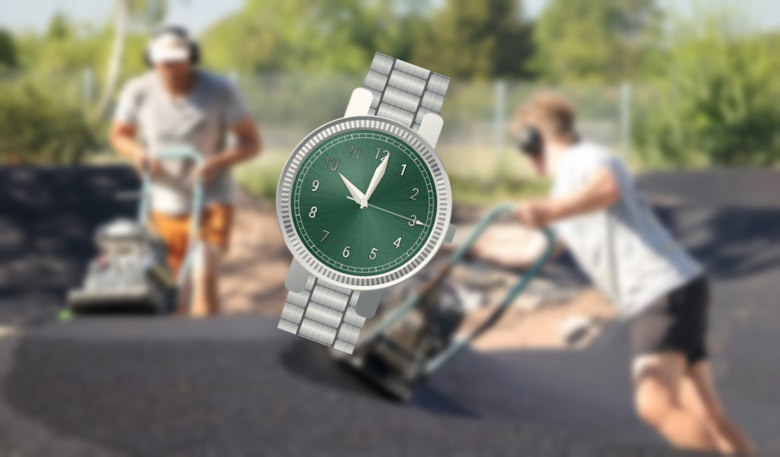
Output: **10:01:15**
